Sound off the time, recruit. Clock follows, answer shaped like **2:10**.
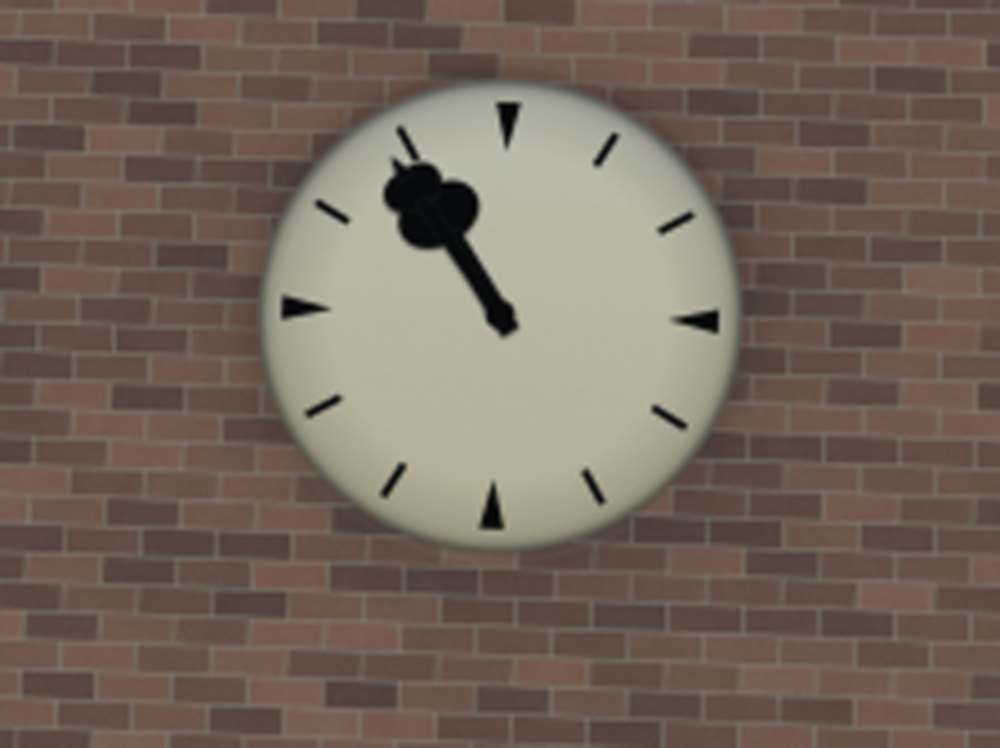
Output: **10:54**
